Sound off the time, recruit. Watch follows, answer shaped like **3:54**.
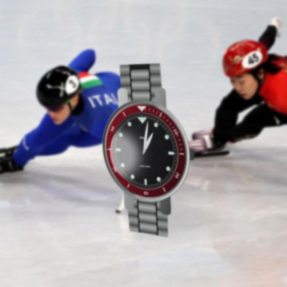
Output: **1:02**
